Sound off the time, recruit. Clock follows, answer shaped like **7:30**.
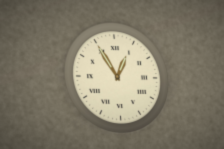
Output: **12:55**
